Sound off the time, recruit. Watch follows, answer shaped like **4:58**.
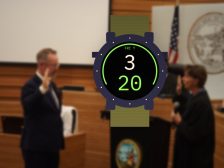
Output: **3:20**
